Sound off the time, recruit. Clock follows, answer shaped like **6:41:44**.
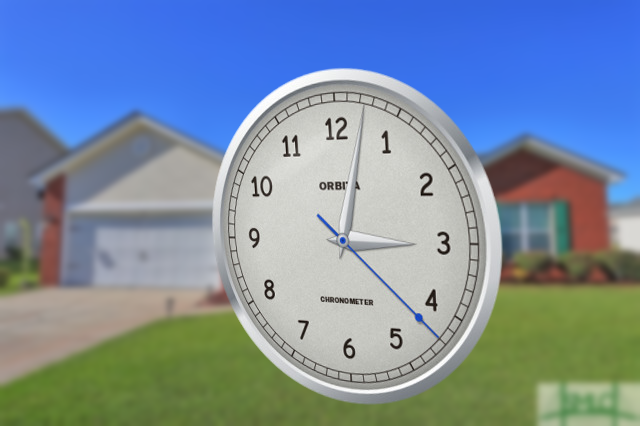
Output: **3:02:22**
